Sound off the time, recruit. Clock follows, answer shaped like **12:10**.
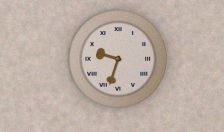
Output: **9:33**
